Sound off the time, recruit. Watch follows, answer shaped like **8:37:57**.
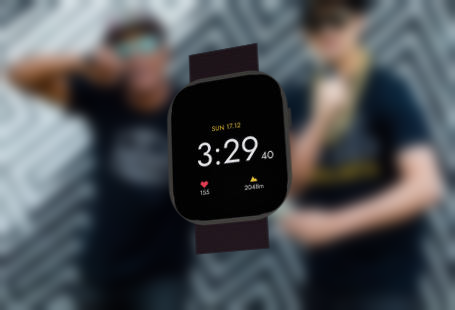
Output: **3:29:40**
